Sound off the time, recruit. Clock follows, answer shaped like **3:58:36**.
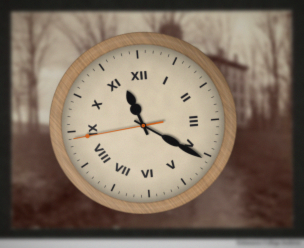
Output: **11:20:44**
